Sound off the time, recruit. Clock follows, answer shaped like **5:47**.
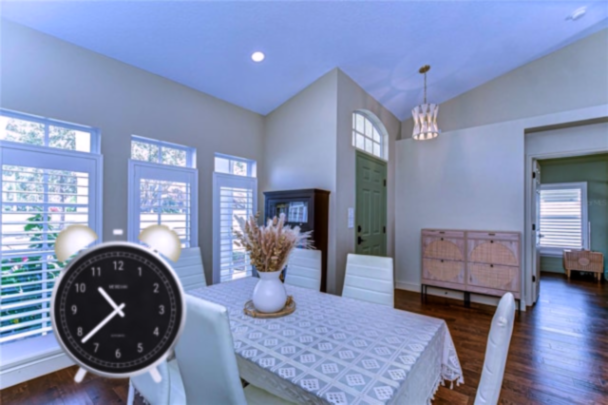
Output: **10:38**
